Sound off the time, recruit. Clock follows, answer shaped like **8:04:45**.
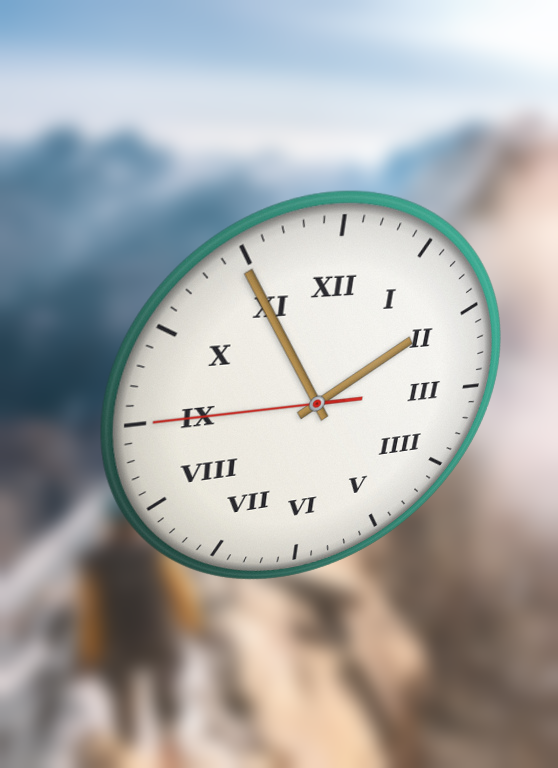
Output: **1:54:45**
